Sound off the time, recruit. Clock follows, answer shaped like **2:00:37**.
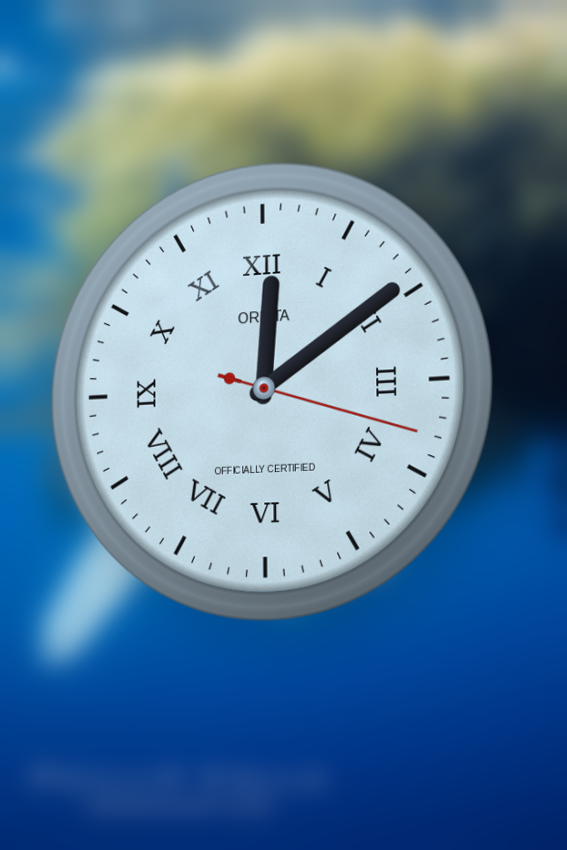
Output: **12:09:18**
